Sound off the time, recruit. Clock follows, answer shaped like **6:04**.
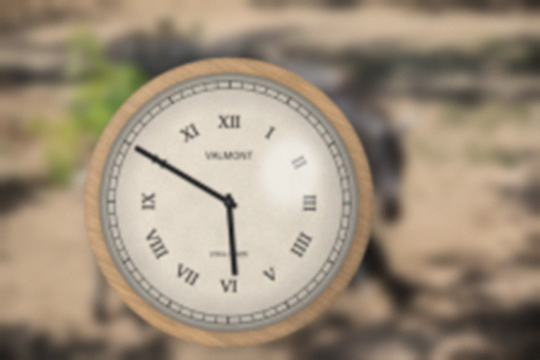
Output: **5:50**
